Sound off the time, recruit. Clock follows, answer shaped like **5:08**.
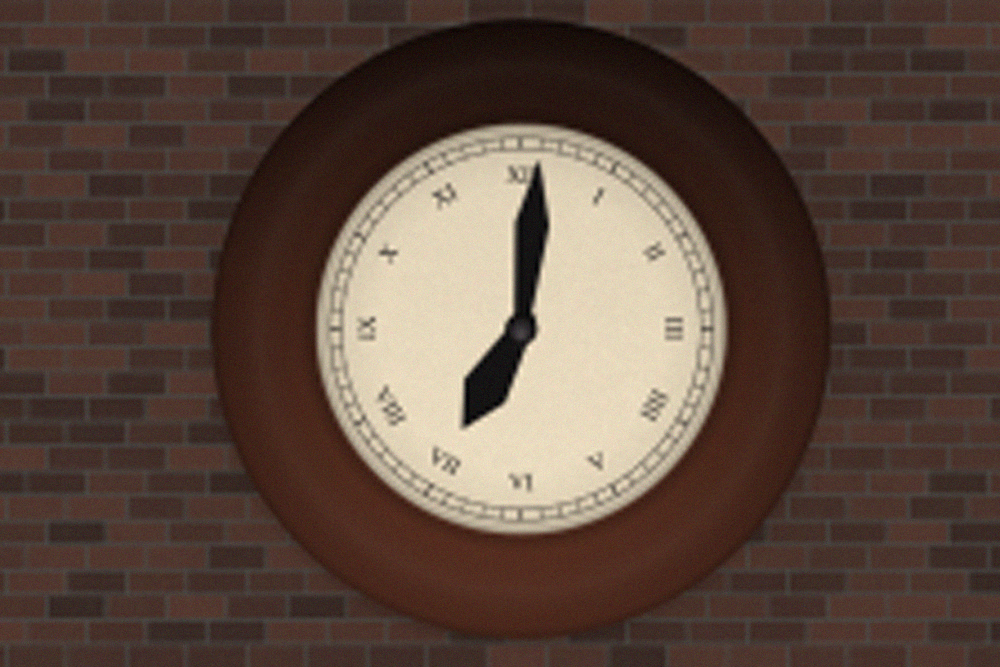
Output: **7:01**
